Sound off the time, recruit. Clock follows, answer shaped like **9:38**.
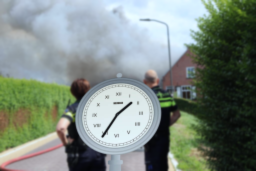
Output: **1:35**
